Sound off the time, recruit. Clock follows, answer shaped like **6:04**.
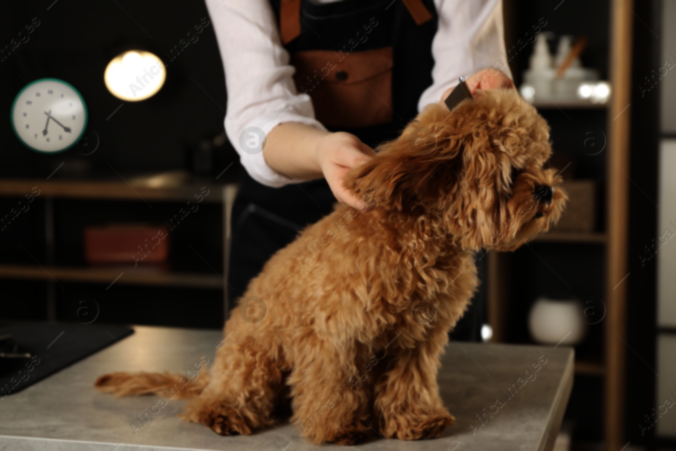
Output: **6:21**
